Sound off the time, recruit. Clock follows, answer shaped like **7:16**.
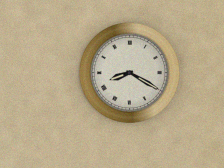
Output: **8:20**
